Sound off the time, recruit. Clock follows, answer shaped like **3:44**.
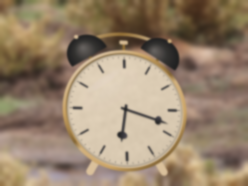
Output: **6:18**
